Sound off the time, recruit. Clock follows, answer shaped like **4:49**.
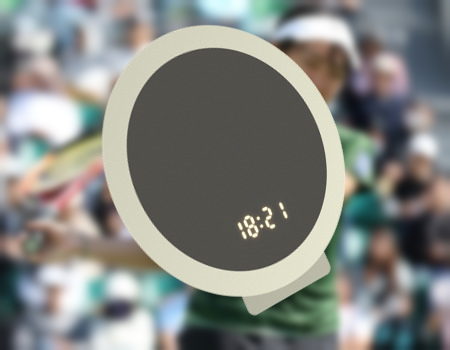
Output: **18:21**
